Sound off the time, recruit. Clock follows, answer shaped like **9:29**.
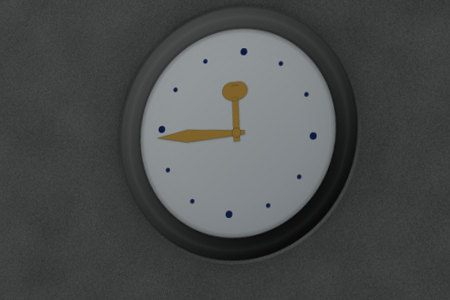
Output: **11:44**
